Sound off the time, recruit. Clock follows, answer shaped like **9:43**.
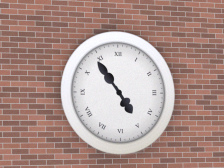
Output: **4:54**
